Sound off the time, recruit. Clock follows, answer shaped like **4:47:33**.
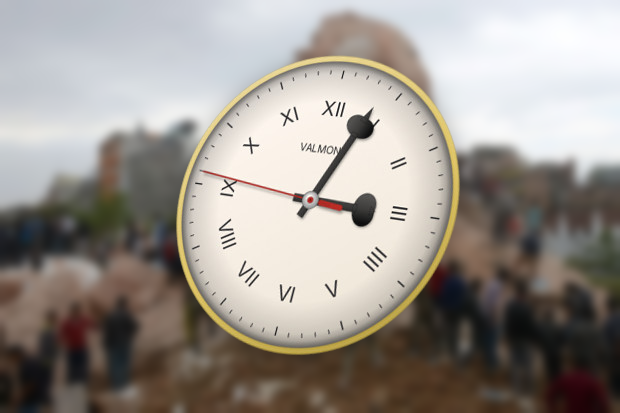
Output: **3:03:46**
